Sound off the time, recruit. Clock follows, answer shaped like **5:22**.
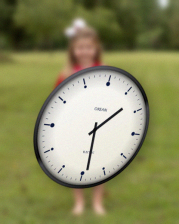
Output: **1:29**
